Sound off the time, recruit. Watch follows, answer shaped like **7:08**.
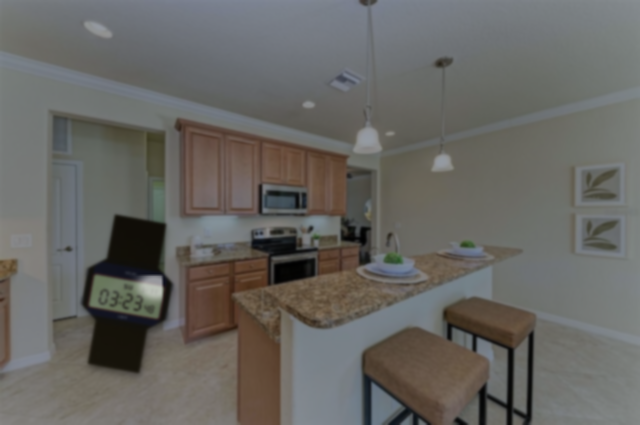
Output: **3:23**
